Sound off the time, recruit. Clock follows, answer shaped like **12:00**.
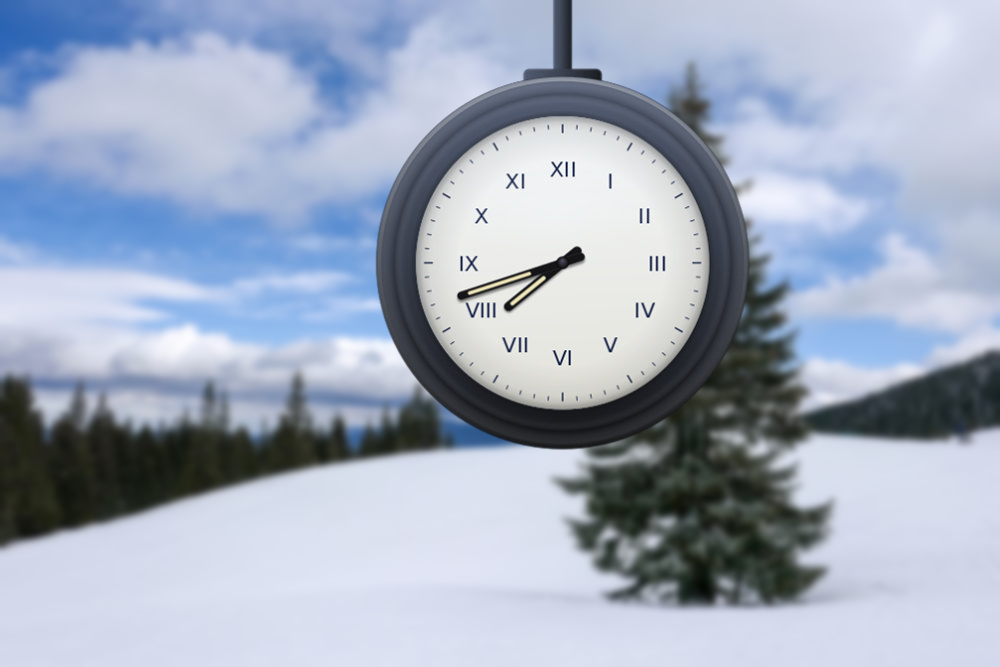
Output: **7:42**
